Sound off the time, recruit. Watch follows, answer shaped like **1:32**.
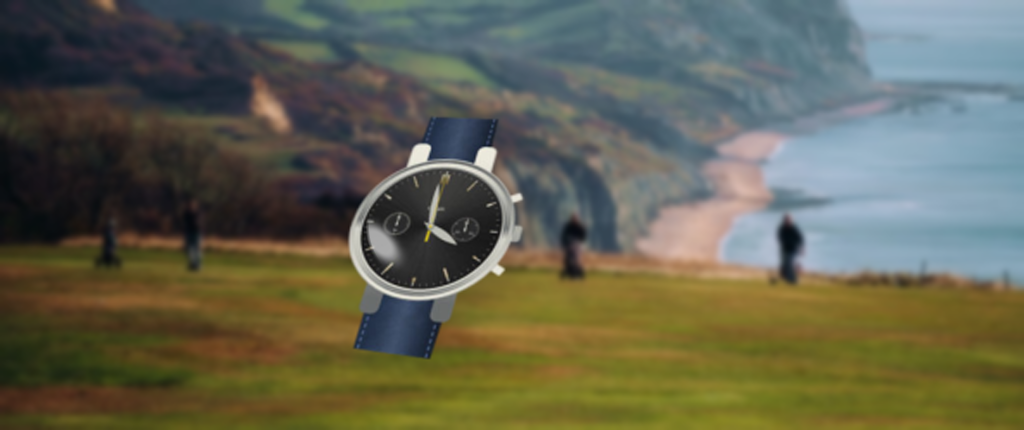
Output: **3:59**
